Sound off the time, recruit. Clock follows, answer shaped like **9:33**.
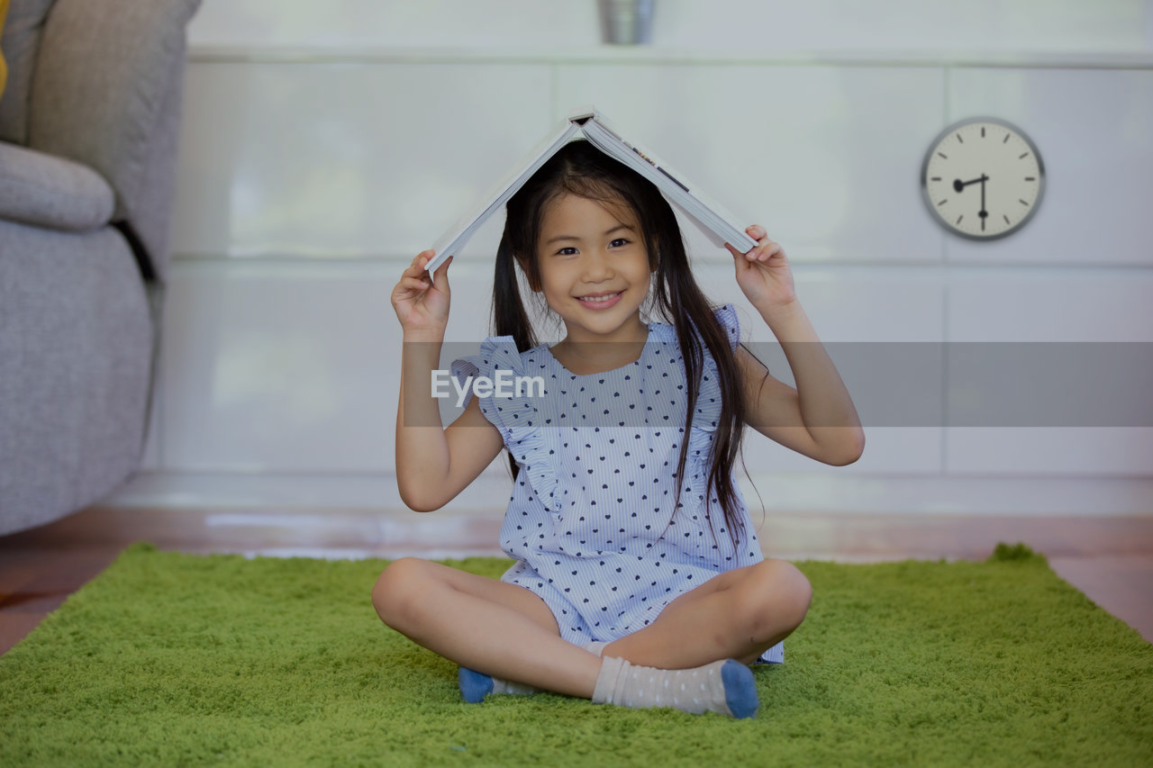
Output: **8:30**
